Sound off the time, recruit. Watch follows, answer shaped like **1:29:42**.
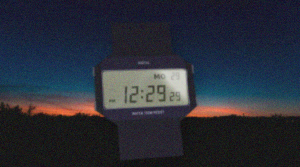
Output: **12:29:29**
